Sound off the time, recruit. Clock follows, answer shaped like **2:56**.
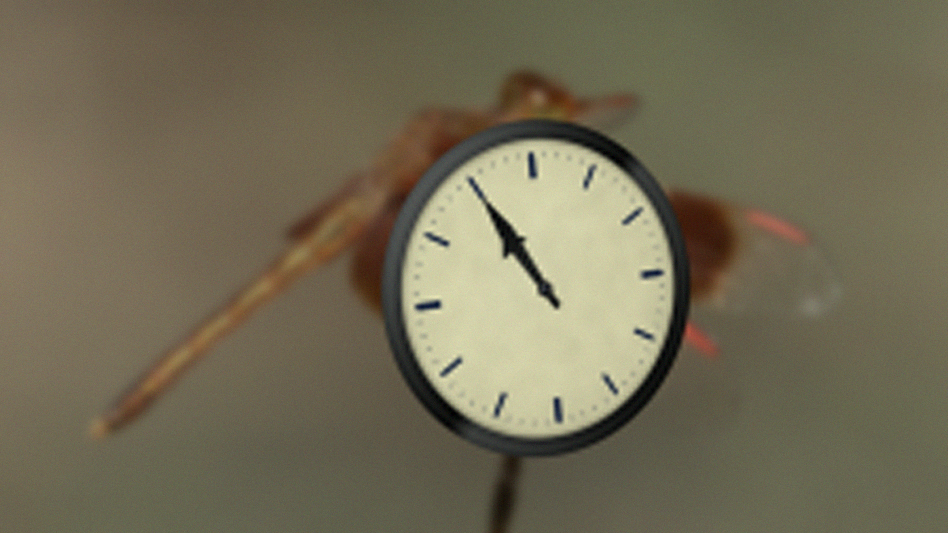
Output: **10:55**
